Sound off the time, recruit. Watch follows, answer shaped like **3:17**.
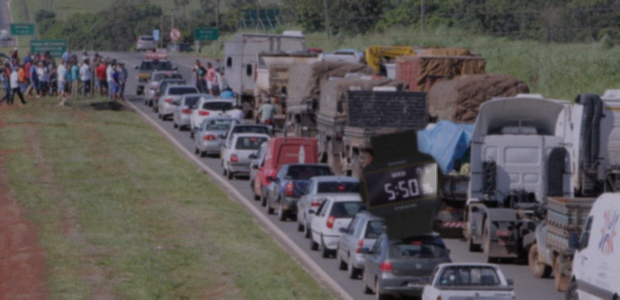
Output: **5:50**
